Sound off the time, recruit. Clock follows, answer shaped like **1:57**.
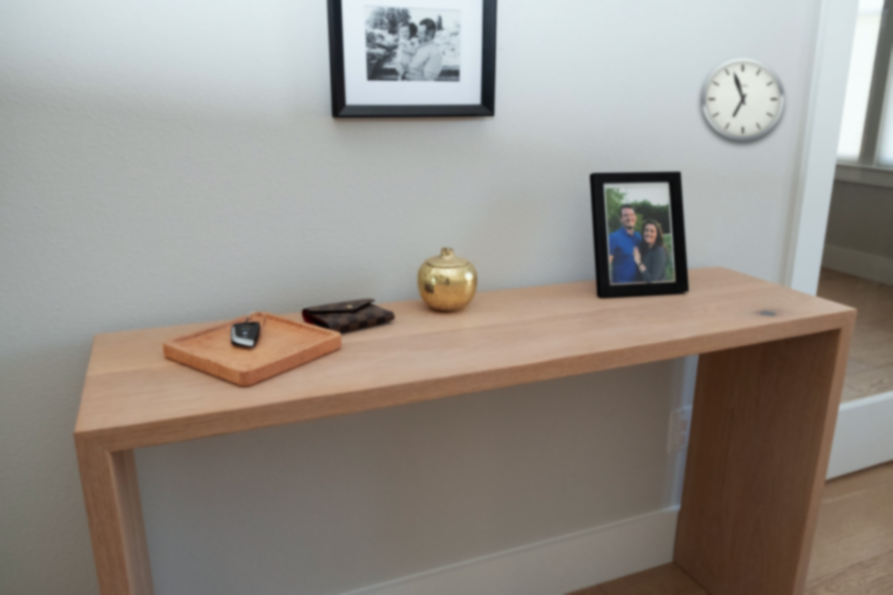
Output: **6:57**
